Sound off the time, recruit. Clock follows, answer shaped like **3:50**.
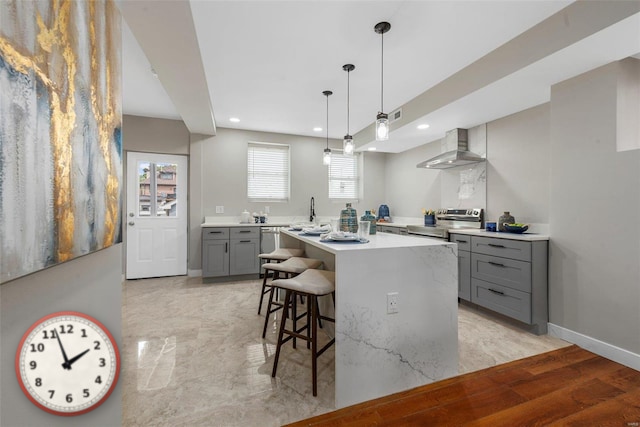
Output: **1:57**
